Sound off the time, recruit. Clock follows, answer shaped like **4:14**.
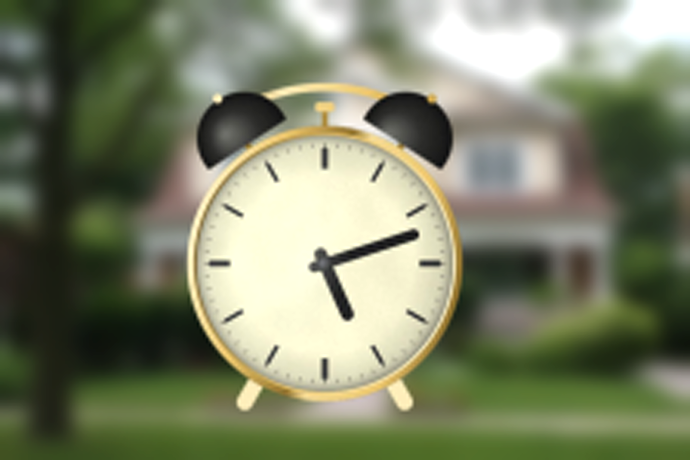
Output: **5:12**
